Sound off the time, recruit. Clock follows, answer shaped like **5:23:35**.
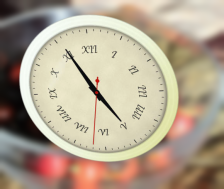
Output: **4:55:32**
